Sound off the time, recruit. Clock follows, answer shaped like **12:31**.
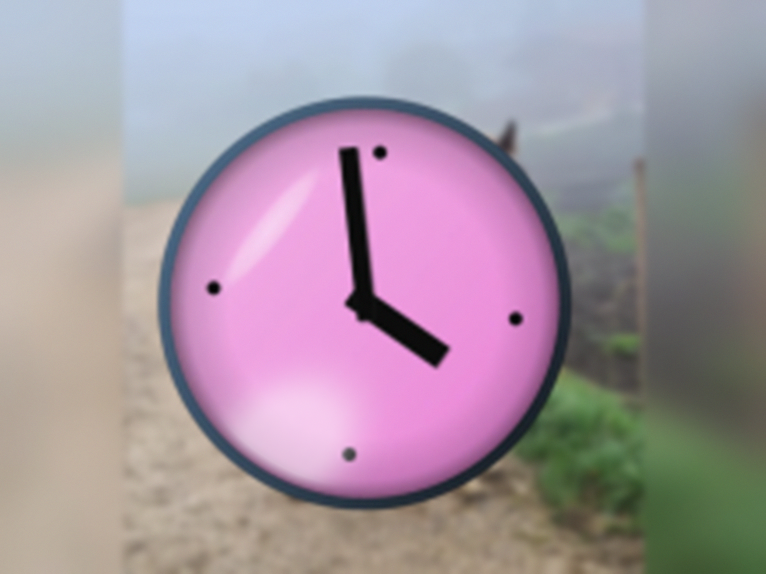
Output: **3:58**
